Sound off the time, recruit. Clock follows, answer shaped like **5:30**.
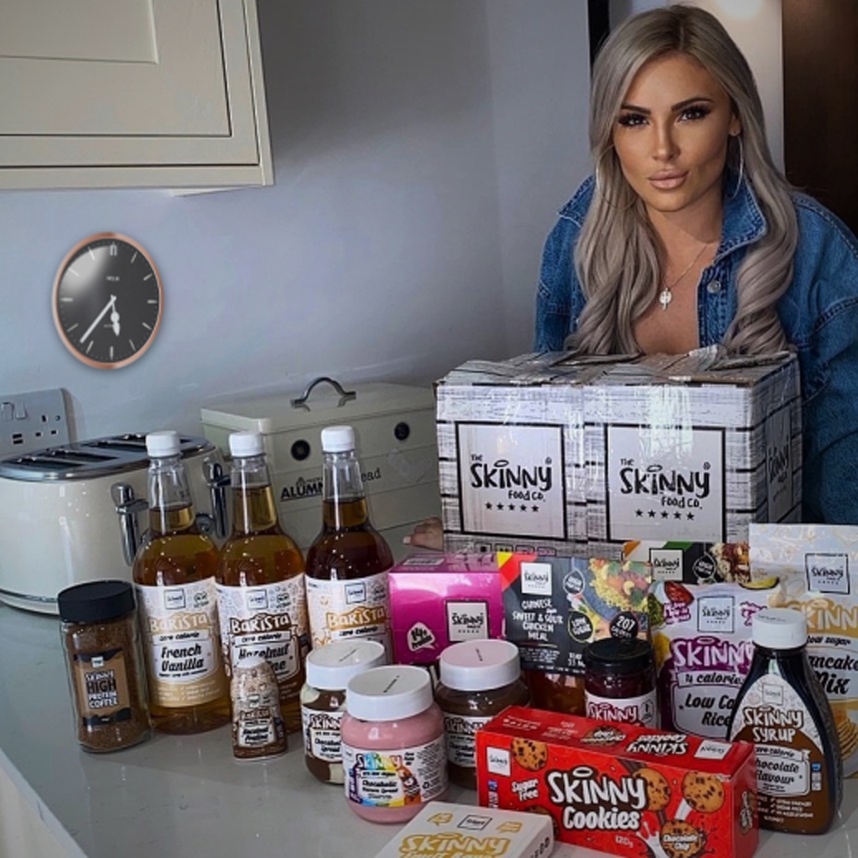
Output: **5:37**
